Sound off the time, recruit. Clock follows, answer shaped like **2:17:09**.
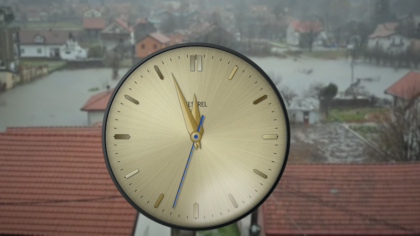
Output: **11:56:33**
